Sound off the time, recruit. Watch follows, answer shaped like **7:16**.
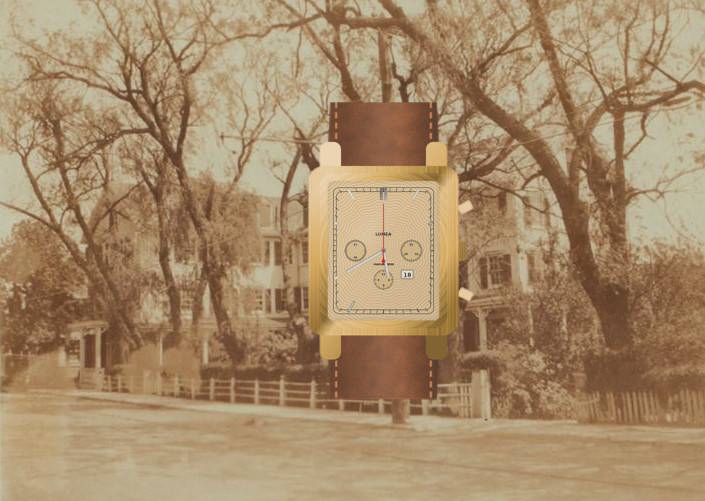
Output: **5:40**
